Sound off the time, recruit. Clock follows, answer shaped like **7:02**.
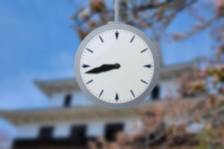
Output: **8:43**
